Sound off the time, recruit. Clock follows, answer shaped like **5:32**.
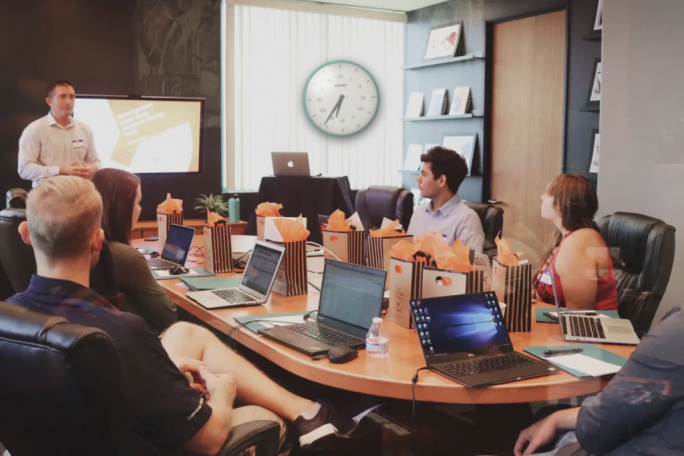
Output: **6:36**
